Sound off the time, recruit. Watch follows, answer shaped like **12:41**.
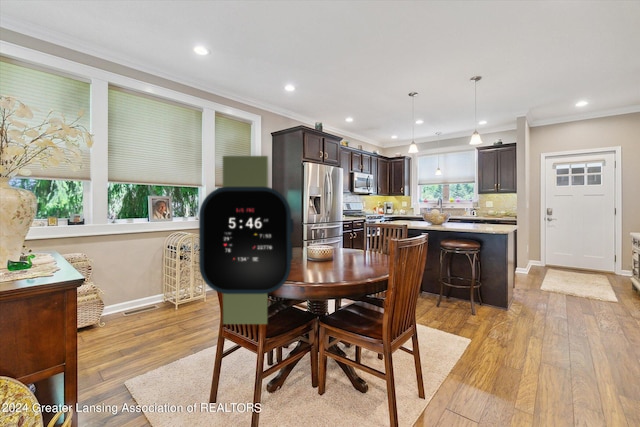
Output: **5:46**
